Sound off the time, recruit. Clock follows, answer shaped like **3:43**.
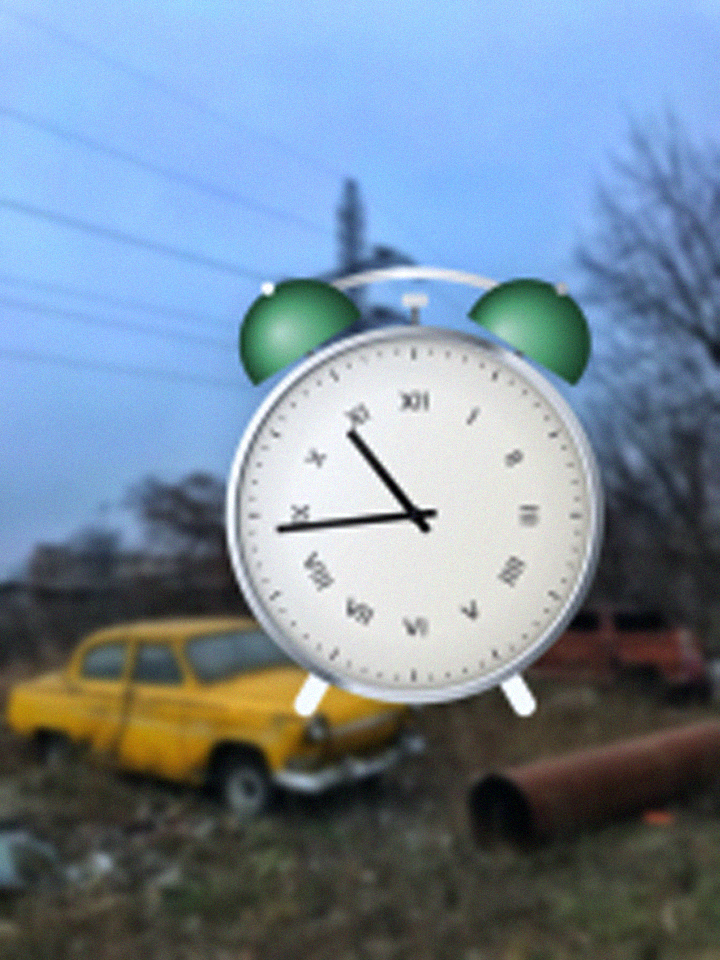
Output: **10:44**
